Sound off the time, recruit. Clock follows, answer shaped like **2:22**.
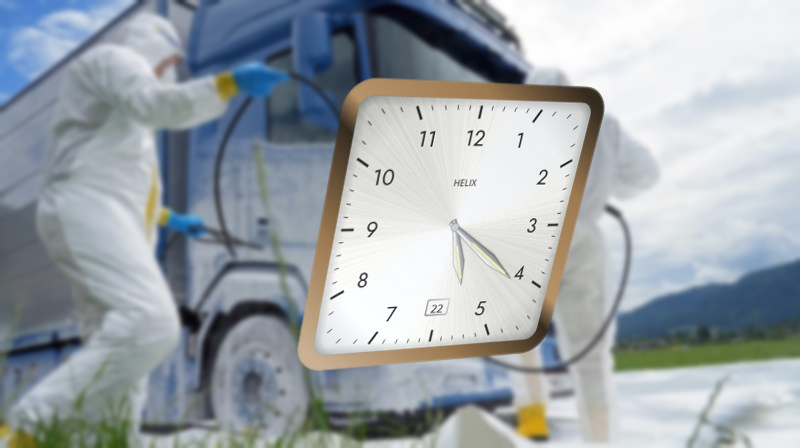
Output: **5:21**
